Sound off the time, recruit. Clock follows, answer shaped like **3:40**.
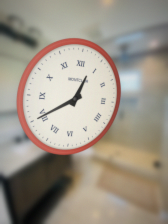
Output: **12:40**
